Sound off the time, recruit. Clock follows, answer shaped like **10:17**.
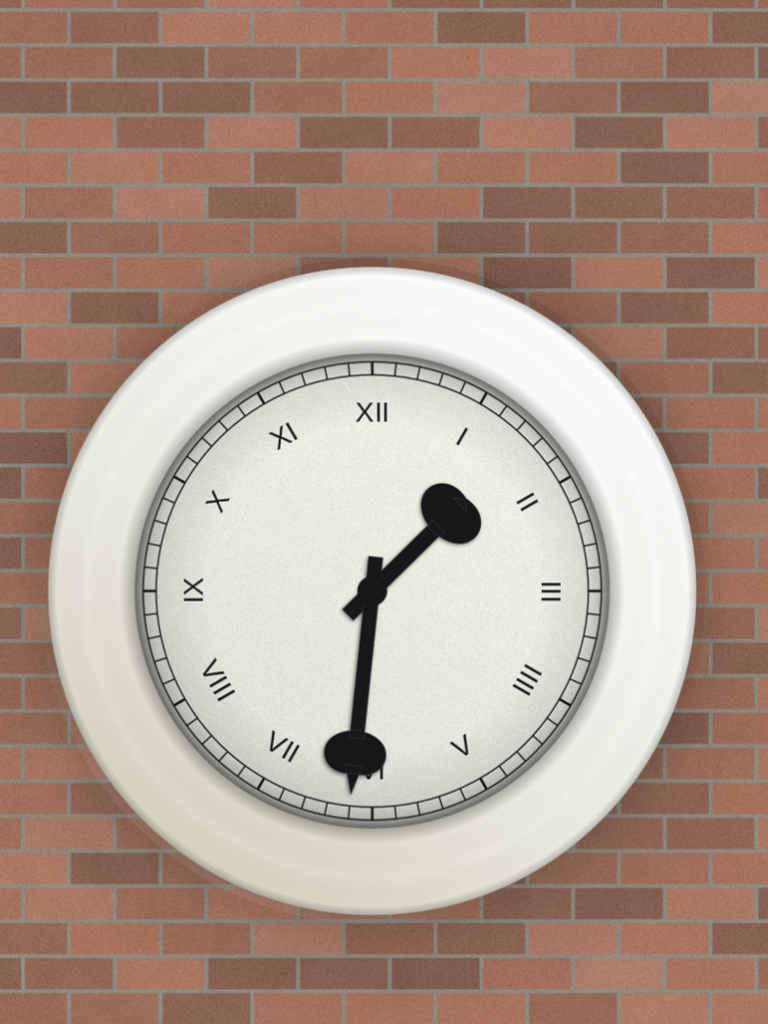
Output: **1:31**
